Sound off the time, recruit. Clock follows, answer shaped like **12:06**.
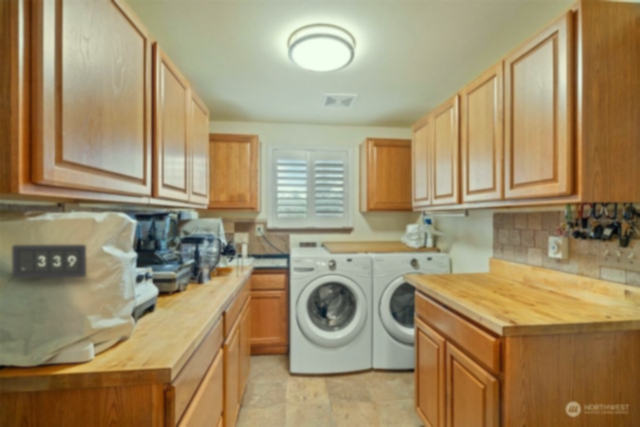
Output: **3:39**
